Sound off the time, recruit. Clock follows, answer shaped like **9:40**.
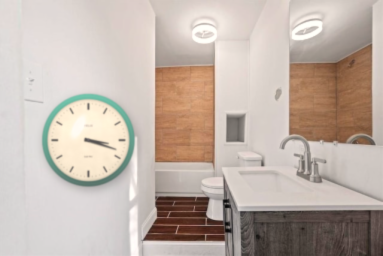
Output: **3:18**
